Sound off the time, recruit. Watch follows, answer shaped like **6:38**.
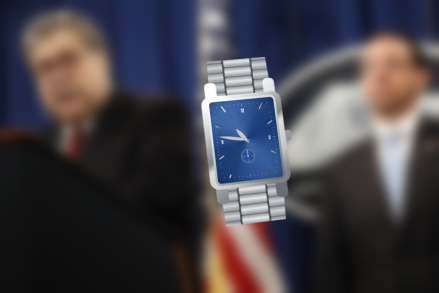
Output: **10:47**
